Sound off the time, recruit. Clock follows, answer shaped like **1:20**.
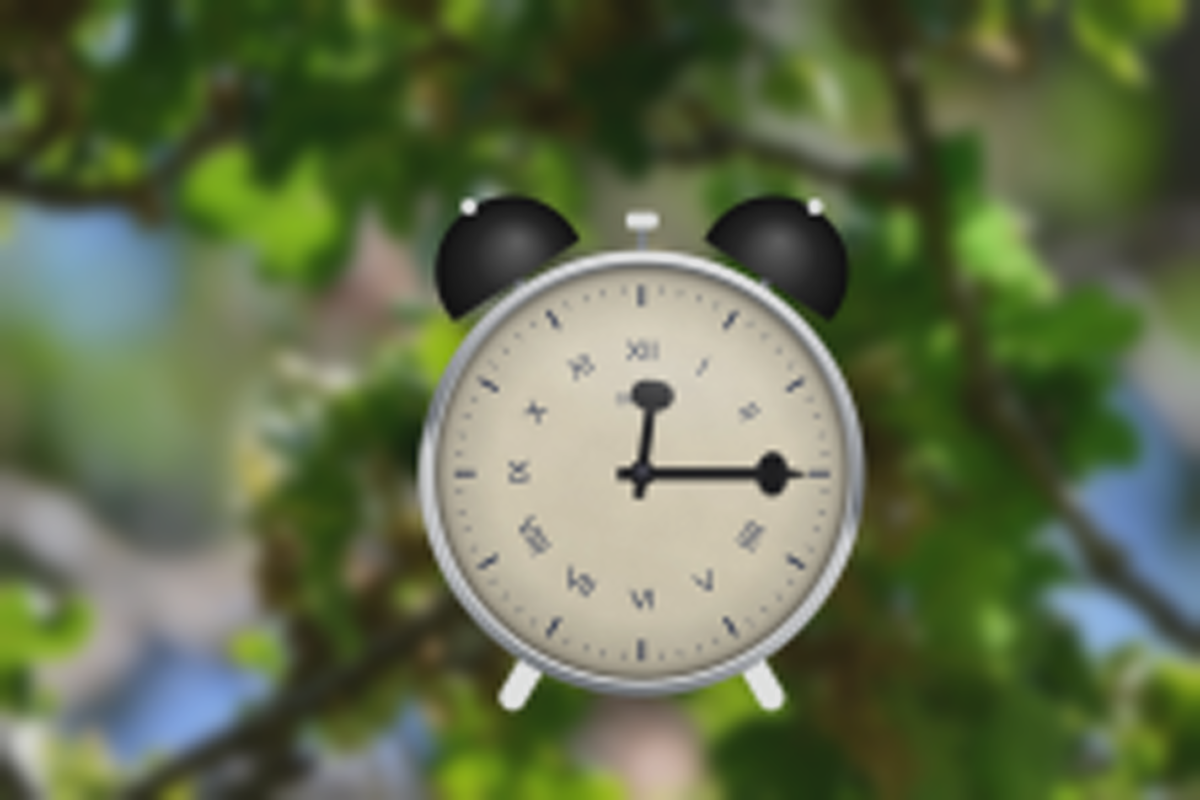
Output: **12:15**
